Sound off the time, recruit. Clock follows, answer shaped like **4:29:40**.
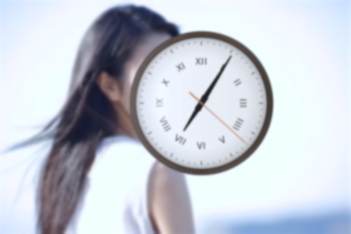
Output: **7:05:22**
